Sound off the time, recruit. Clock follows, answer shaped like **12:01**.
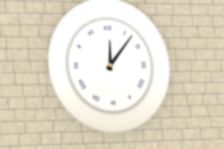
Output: **12:07**
